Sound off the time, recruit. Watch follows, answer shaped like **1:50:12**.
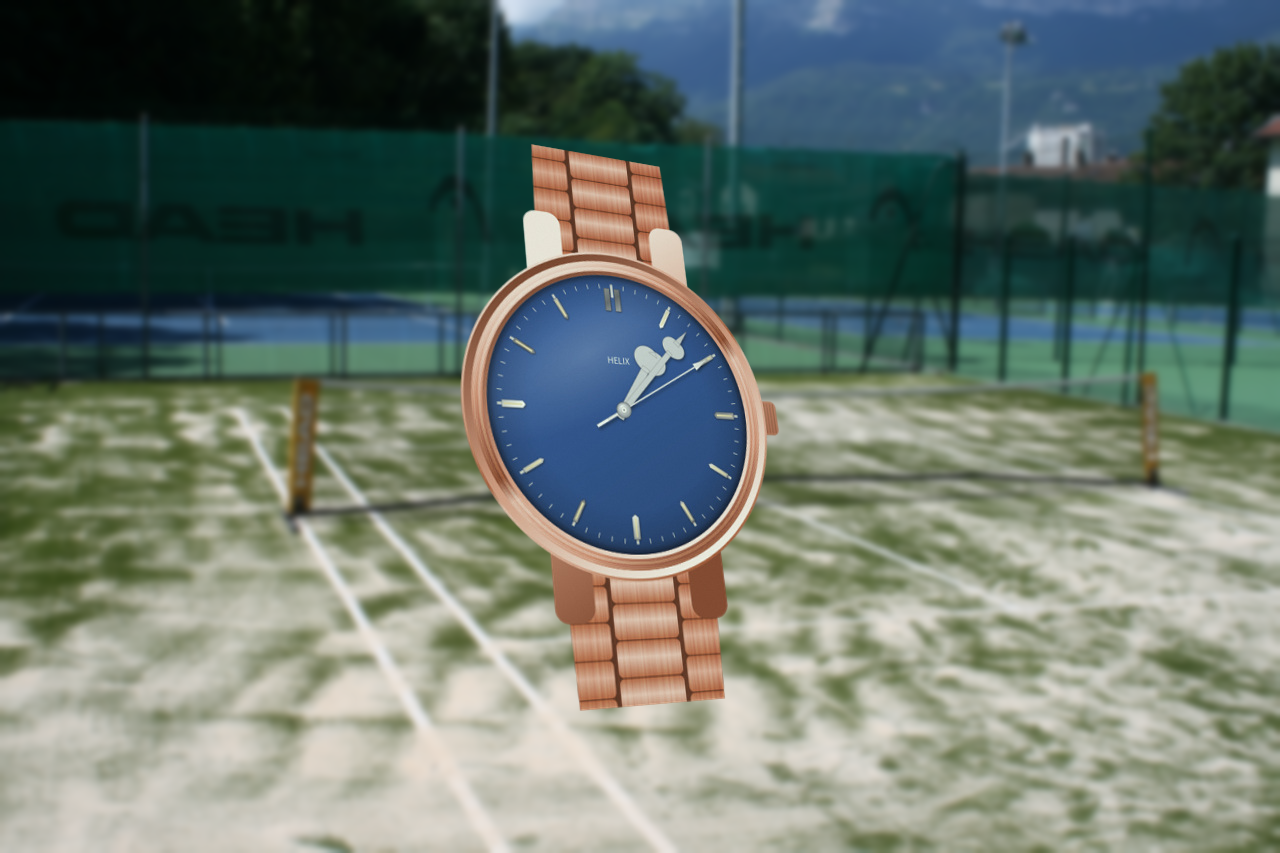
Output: **1:07:10**
